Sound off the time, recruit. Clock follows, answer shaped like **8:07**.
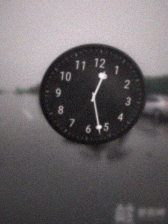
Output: **12:27**
